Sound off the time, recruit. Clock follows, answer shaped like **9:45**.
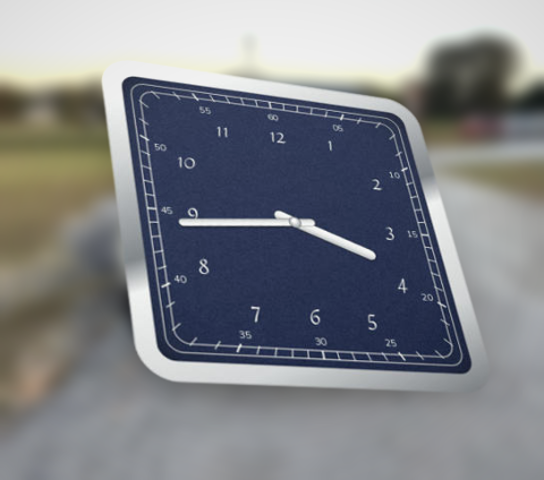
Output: **3:44**
